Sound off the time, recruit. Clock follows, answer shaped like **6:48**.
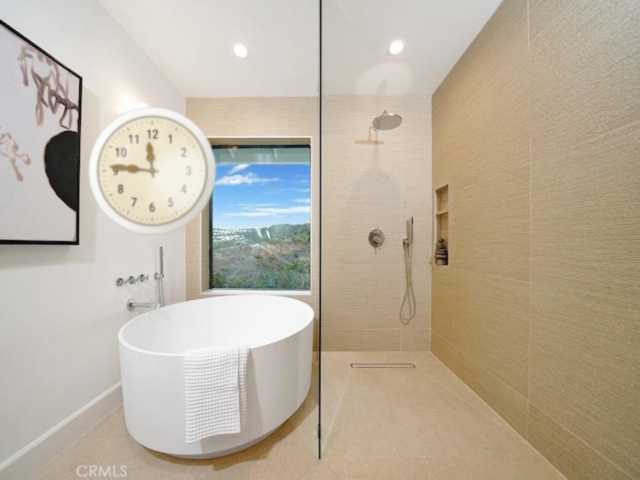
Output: **11:46**
